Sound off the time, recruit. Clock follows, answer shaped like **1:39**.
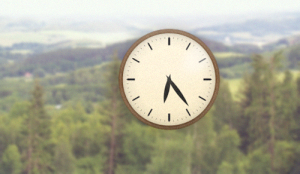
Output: **6:24**
